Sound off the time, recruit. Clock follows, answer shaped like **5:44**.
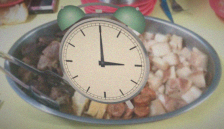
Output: **3:00**
